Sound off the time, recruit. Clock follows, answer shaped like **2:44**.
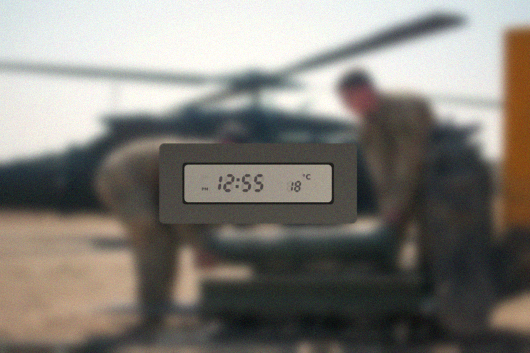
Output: **12:55**
